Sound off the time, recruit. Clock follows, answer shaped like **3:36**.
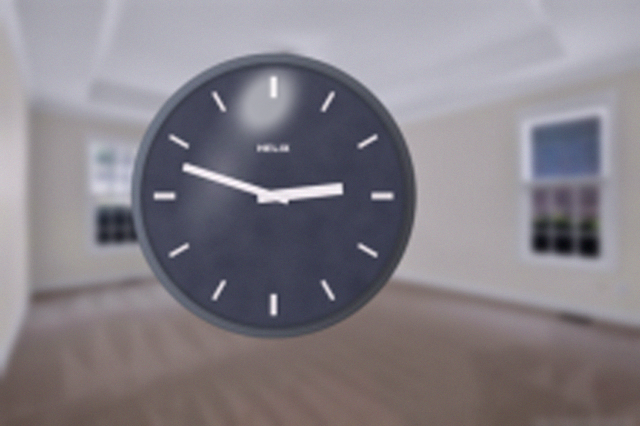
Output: **2:48**
